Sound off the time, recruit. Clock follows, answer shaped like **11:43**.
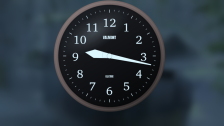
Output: **9:17**
